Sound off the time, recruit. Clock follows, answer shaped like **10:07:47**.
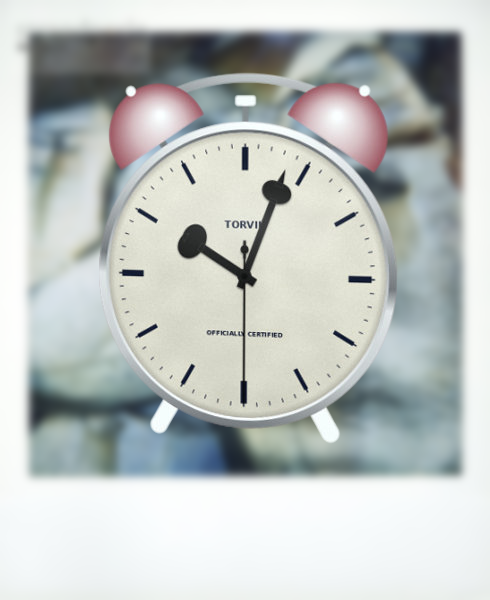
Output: **10:03:30**
